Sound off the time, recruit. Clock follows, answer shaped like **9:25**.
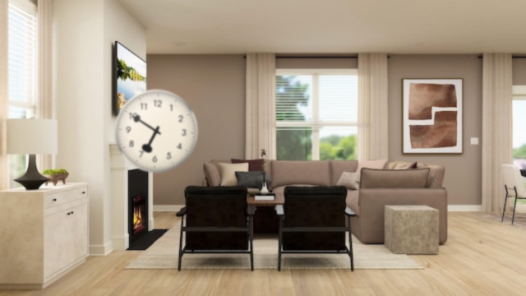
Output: **6:50**
